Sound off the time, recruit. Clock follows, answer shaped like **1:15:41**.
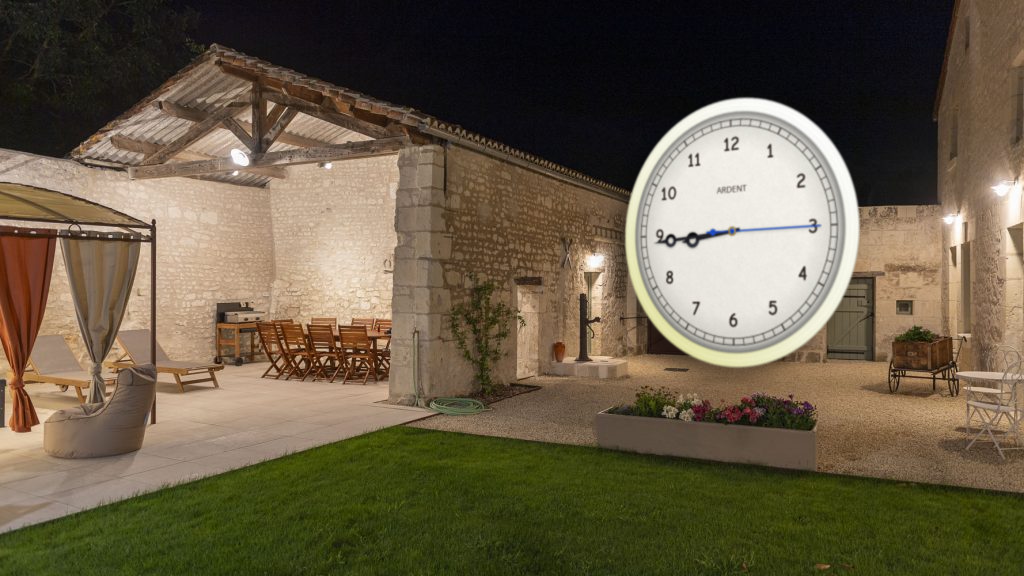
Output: **8:44:15**
